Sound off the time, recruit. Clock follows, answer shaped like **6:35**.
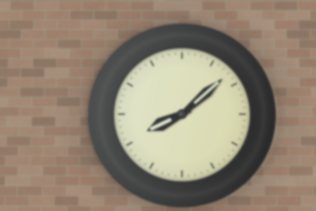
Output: **8:08**
